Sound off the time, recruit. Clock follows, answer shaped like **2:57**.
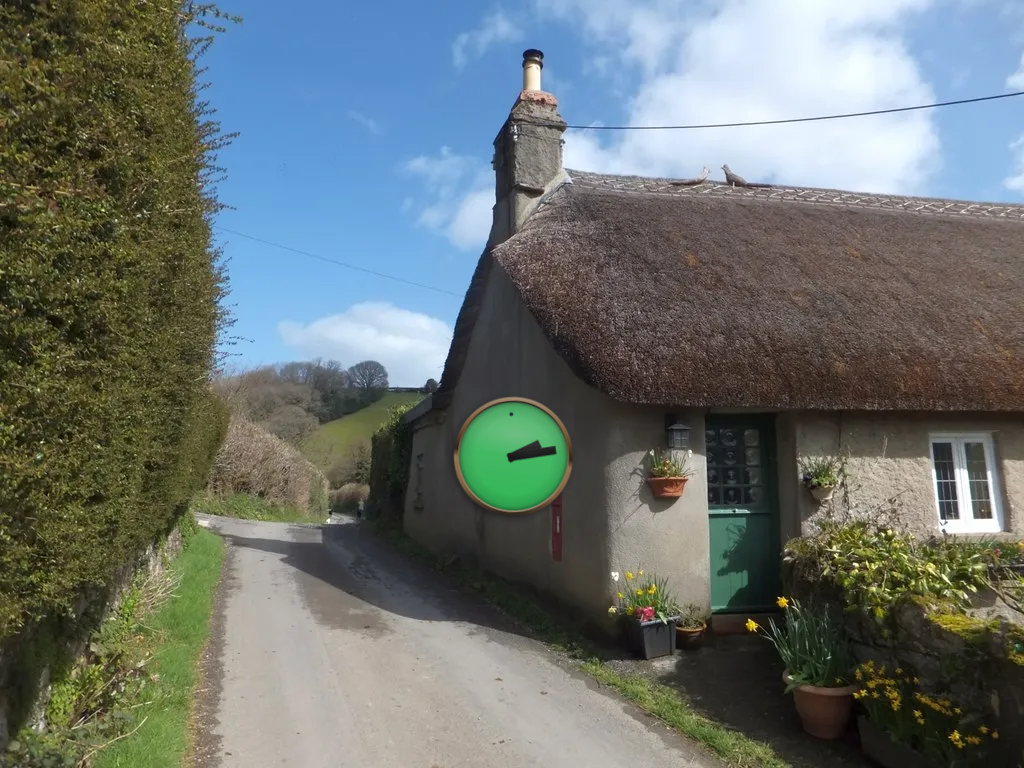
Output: **2:14**
